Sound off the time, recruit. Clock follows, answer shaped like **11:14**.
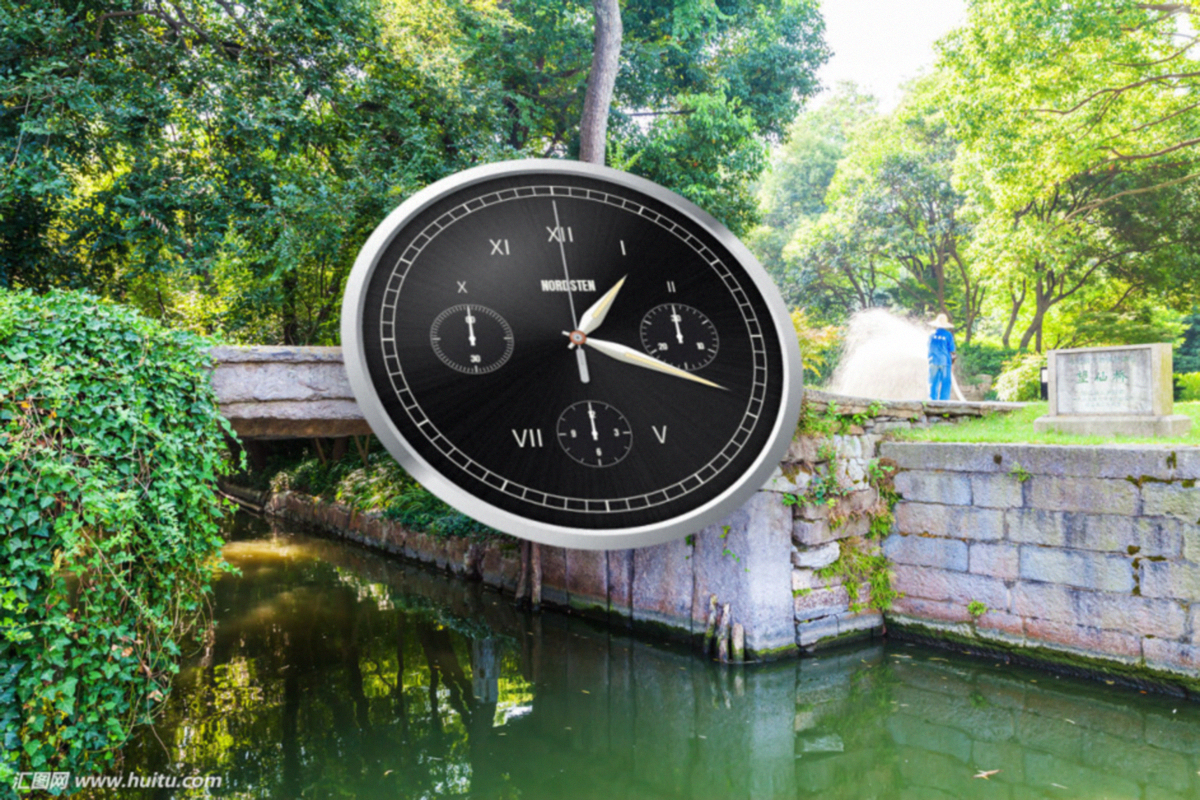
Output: **1:19**
